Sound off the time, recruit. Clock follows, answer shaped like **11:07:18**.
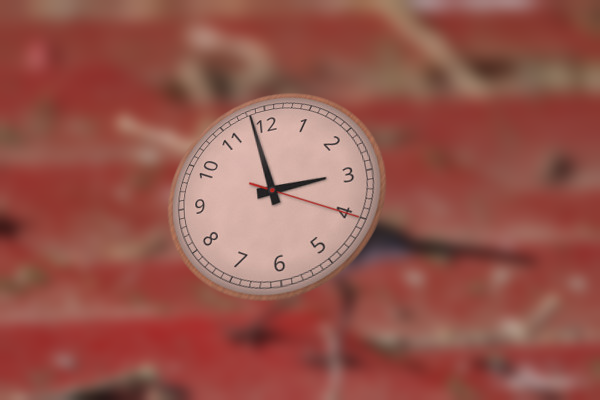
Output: **2:58:20**
